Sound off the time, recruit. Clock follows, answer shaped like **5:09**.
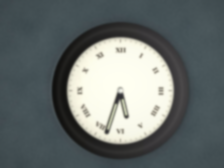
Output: **5:33**
